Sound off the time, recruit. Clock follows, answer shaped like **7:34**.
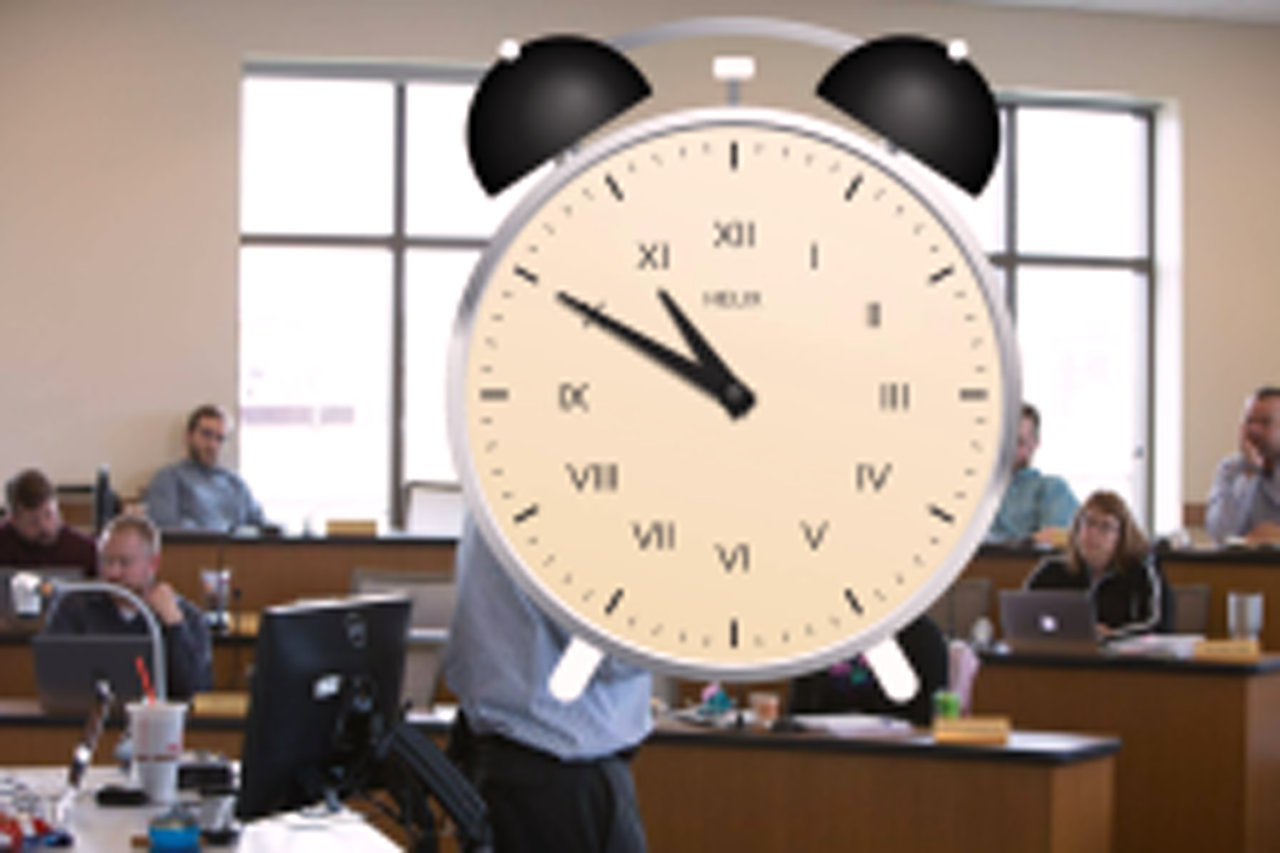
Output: **10:50**
